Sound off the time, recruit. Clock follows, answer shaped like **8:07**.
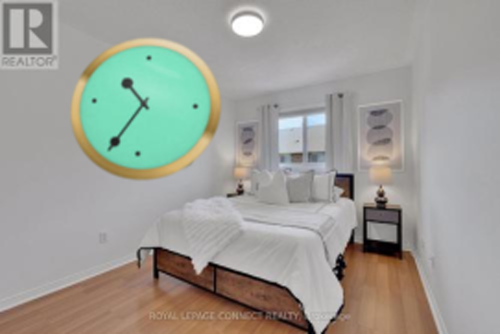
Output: **10:35**
